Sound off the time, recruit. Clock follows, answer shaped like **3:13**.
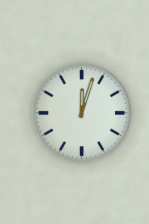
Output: **12:03**
